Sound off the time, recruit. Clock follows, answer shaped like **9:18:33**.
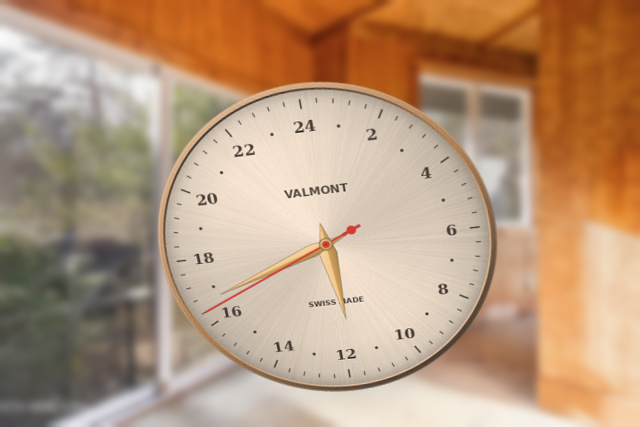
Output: **11:41:41**
